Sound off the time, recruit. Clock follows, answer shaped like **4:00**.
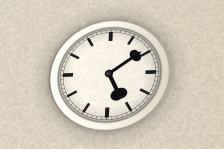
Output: **5:09**
